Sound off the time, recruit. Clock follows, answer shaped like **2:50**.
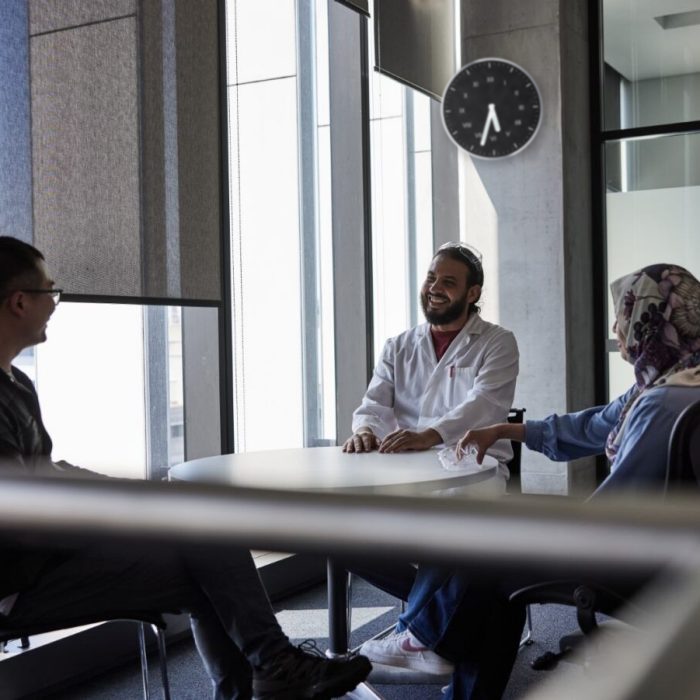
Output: **5:33**
